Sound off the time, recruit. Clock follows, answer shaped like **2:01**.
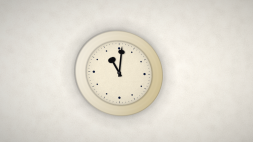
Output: **11:01**
